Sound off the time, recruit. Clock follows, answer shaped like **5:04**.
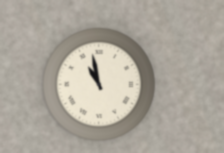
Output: **10:58**
